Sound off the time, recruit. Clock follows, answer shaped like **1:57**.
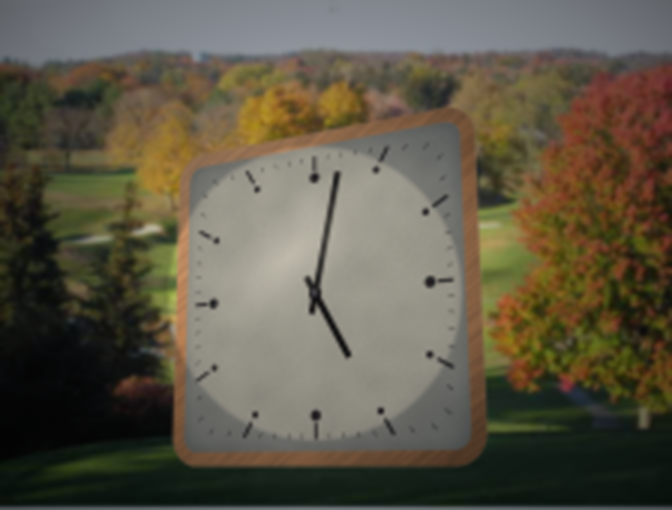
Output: **5:02**
